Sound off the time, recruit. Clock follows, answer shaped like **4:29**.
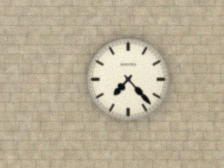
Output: **7:23**
